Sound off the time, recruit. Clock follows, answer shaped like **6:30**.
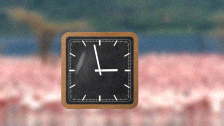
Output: **2:58**
